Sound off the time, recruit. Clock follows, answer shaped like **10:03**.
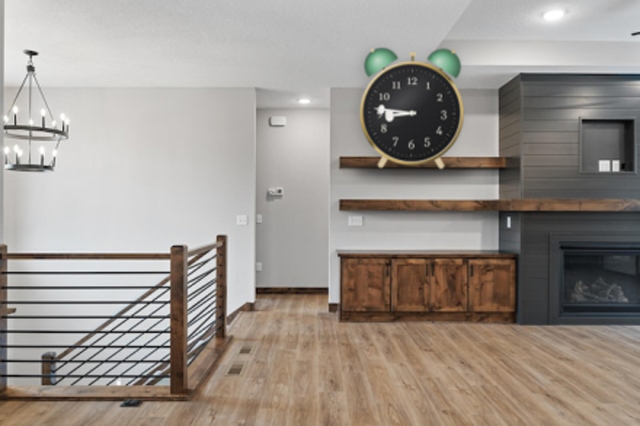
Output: **8:46**
